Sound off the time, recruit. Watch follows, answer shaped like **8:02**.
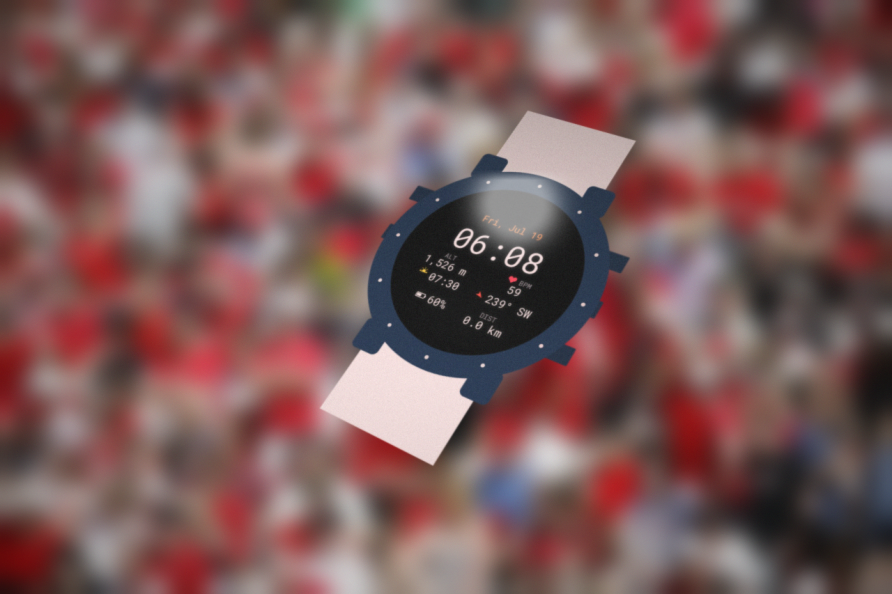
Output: **6:08**
